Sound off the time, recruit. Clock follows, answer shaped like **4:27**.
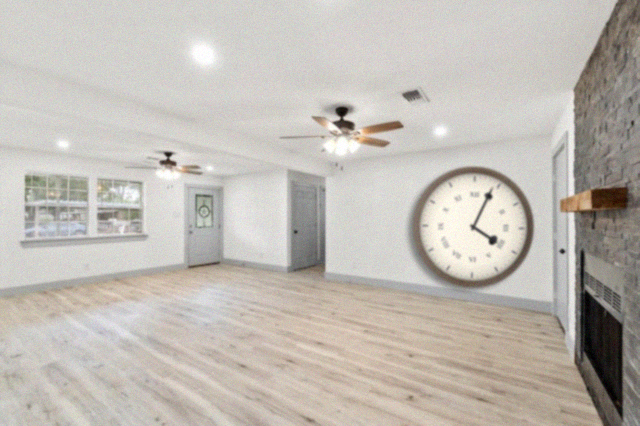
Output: **4:04**
